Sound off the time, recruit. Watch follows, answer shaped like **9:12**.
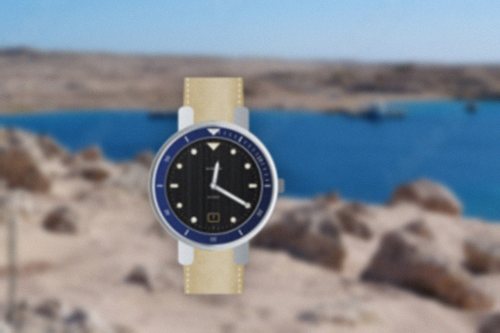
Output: **12:20**
